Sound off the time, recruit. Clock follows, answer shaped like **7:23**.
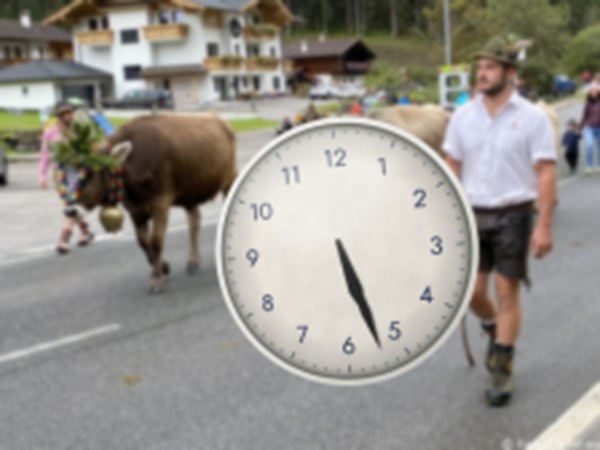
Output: **5:27**
